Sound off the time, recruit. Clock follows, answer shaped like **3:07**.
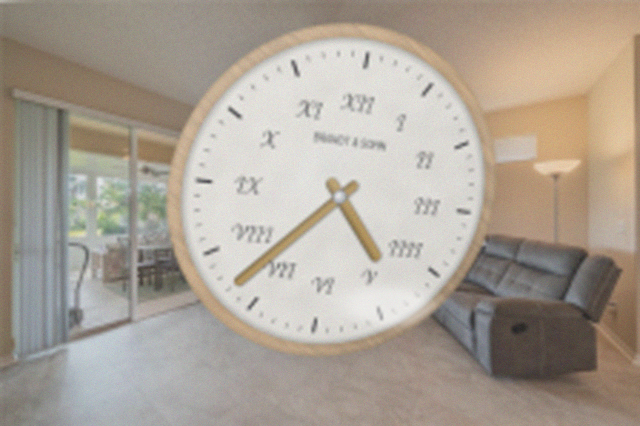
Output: **4:37**
